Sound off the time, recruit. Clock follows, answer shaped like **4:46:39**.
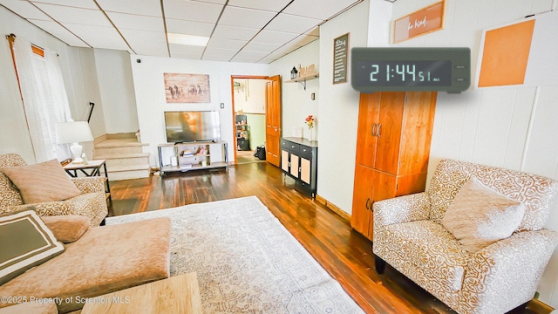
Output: **21:44:51**
